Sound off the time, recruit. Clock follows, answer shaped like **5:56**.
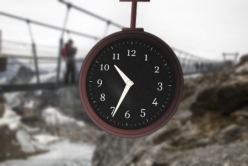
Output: **10:34**
